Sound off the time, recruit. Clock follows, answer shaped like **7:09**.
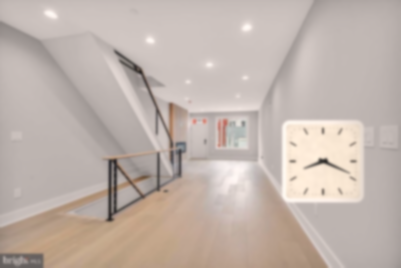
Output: **8:19**
